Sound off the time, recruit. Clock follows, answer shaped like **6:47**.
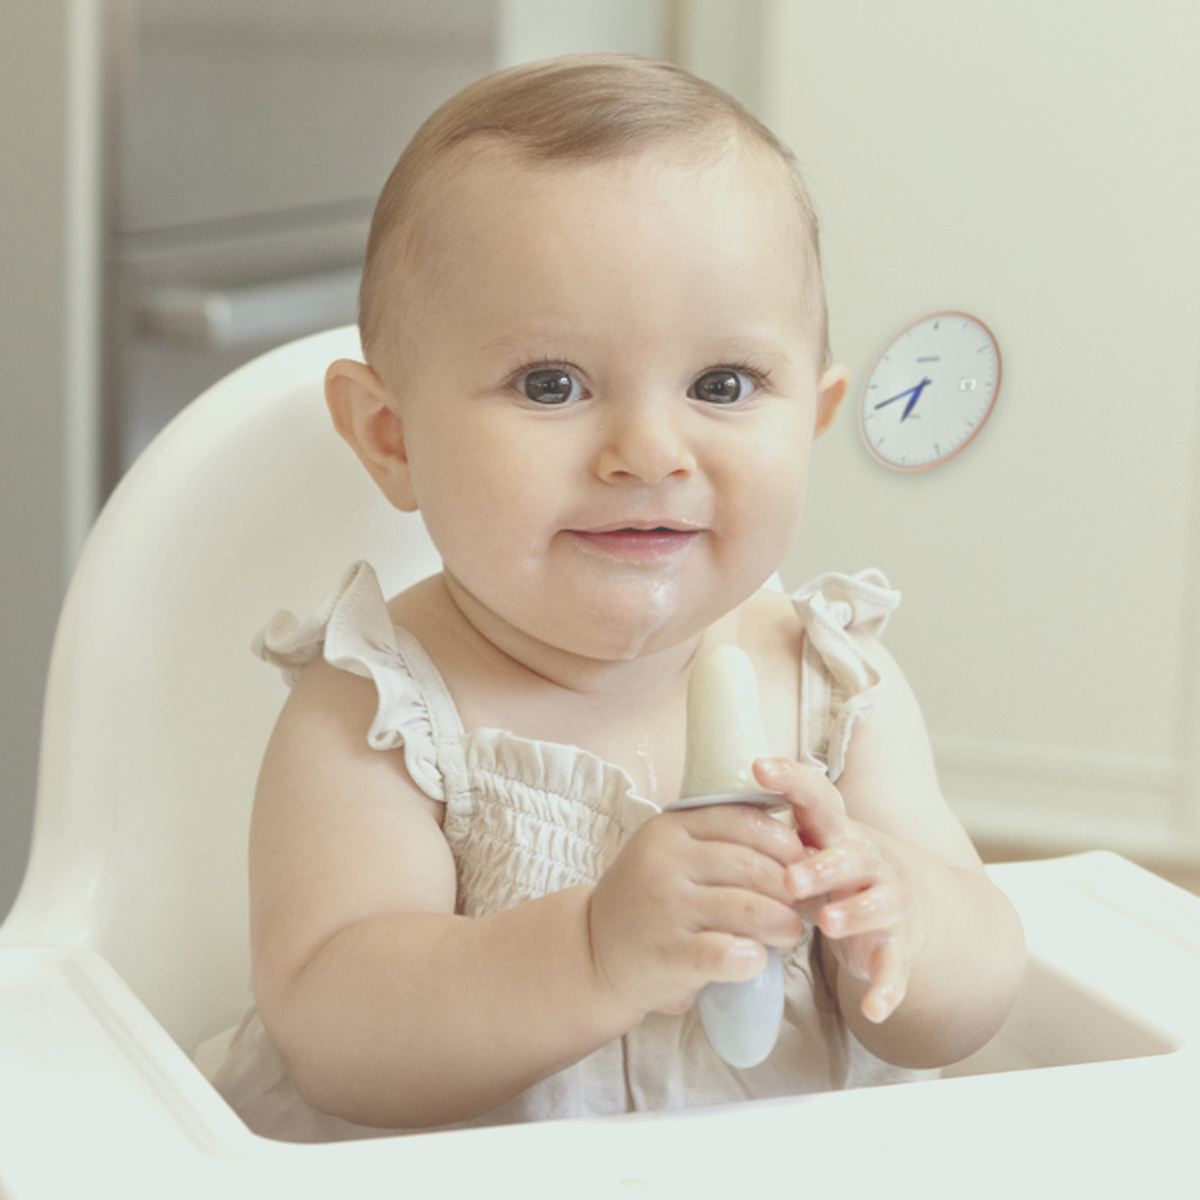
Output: **6:41**
